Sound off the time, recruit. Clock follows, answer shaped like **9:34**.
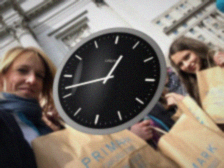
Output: **12:42**
